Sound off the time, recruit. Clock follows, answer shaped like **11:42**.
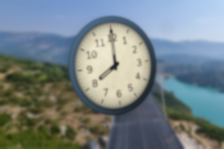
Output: **8:00**
